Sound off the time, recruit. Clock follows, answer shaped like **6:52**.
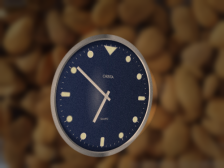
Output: **6:51**
